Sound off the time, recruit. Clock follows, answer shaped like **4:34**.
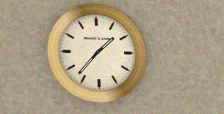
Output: **1:37**
